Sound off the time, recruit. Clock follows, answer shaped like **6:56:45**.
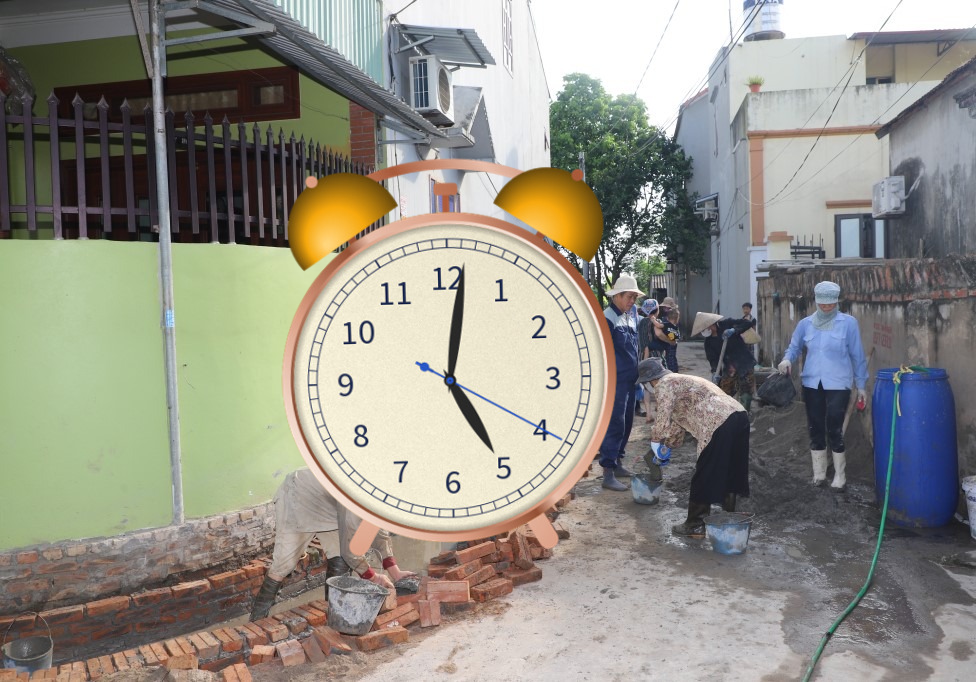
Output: **5:01:20**
